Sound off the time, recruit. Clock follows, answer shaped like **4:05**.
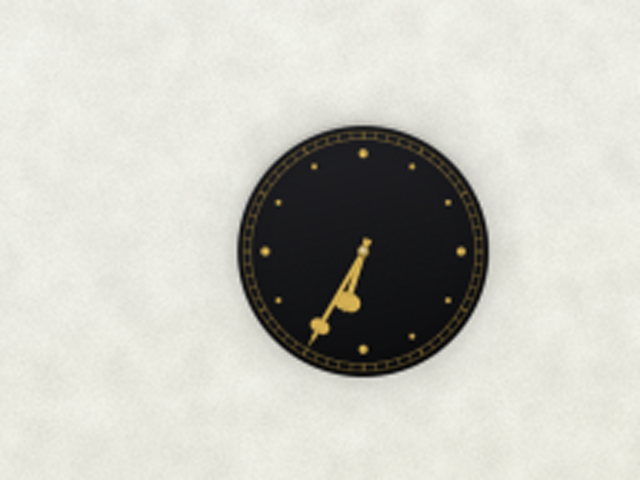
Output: **6:35**
